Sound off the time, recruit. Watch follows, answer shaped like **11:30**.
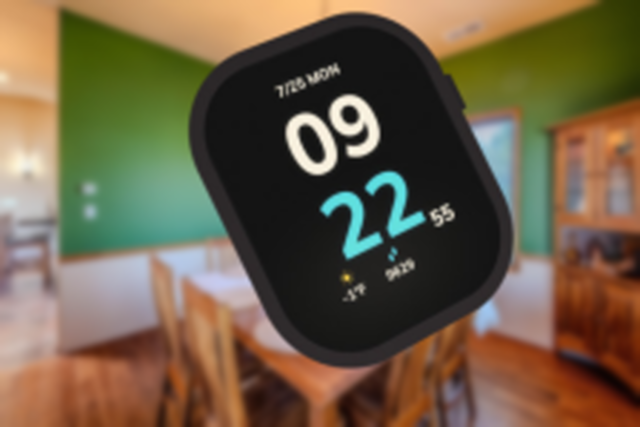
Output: **9:22**
